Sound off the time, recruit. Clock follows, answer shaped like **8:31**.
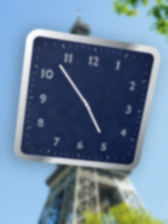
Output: **4:53**
